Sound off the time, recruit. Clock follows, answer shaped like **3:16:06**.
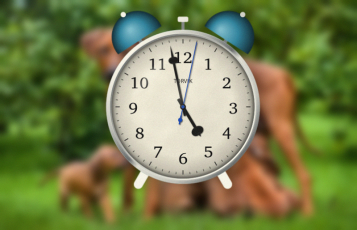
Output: **4:58:02**
